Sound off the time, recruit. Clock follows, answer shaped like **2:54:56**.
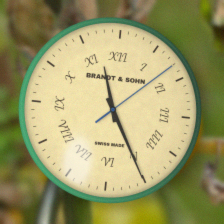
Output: **11:25:08**
